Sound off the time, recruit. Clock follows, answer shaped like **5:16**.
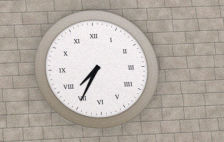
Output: **7:35**
